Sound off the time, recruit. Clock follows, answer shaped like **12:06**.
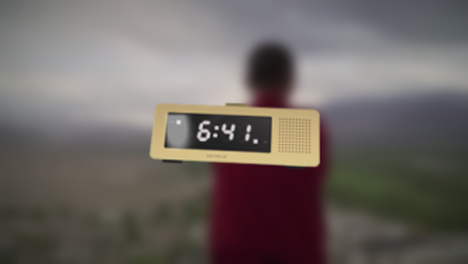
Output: **6:41**
